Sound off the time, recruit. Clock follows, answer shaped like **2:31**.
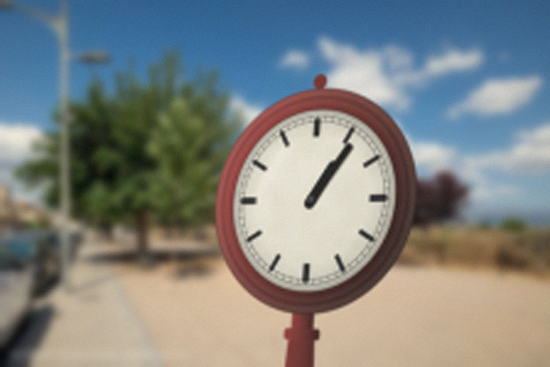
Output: **1:06**
